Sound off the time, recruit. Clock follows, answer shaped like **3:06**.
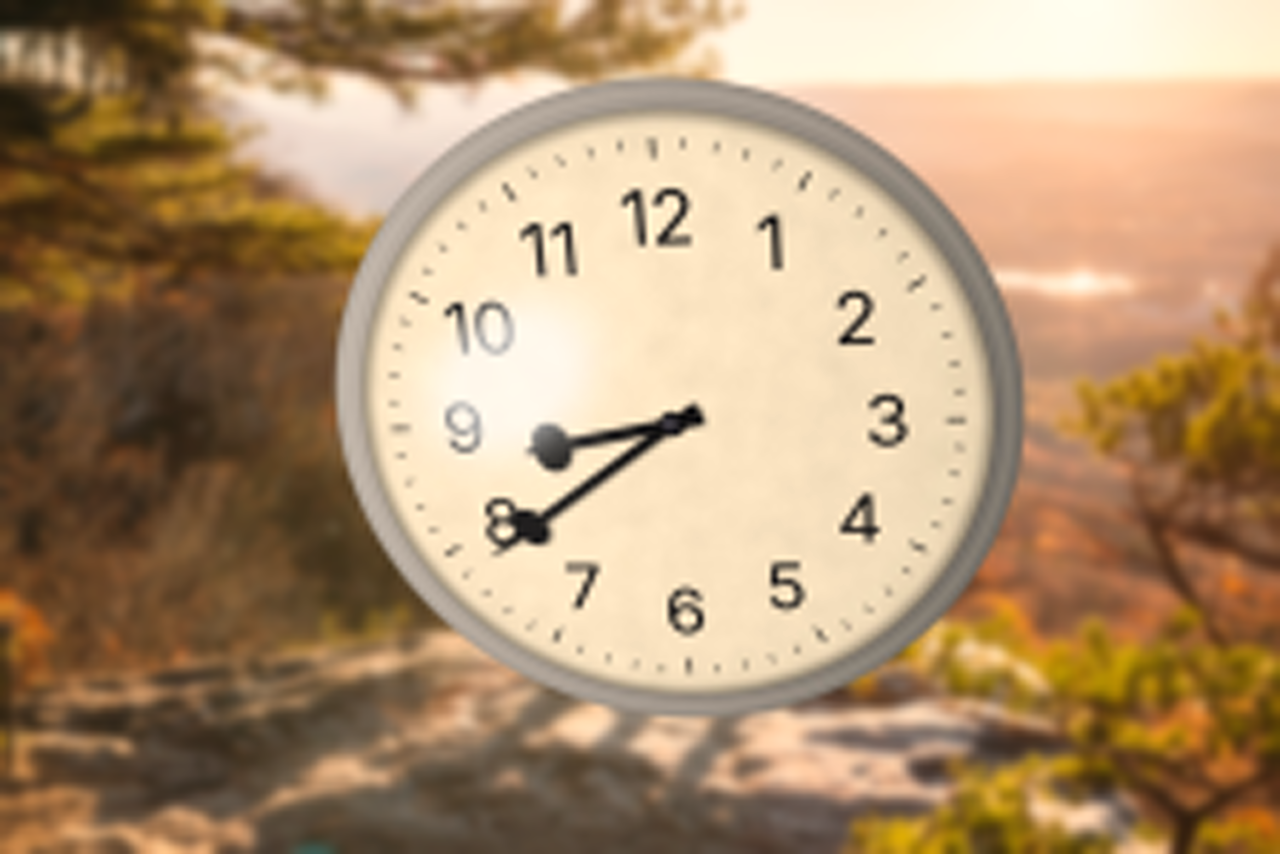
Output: **8:39**
